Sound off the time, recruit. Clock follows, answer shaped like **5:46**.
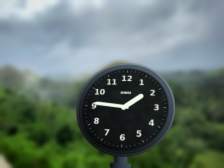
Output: **1:46**
